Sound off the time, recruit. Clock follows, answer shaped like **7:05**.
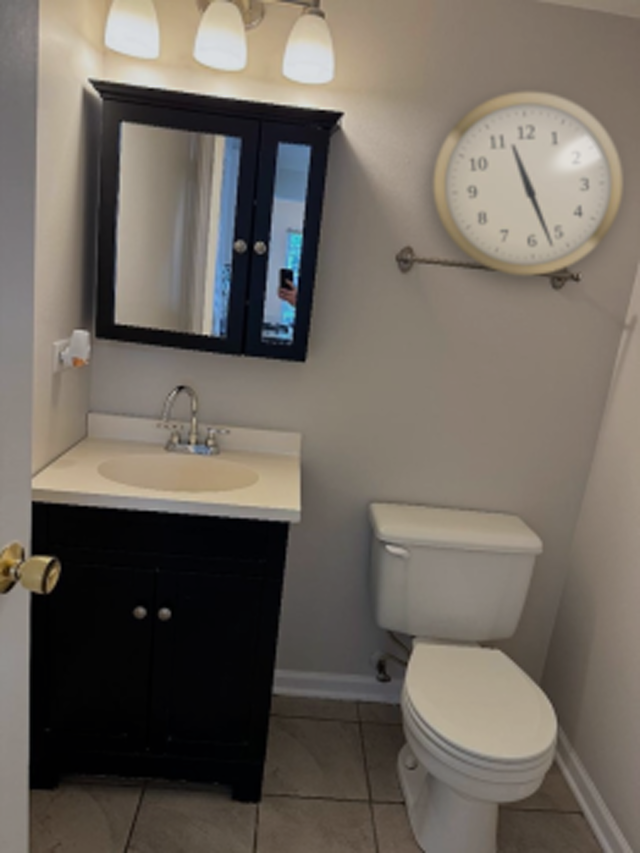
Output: **11:27**
